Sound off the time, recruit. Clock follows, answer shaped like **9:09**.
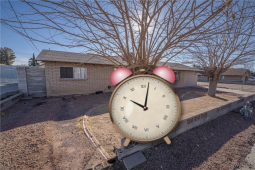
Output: **10:02**
